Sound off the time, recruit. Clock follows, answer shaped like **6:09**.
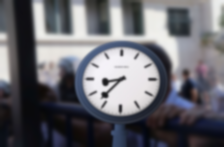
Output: **8:37**
